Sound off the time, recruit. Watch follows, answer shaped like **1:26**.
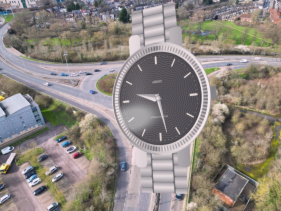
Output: **9:28**
